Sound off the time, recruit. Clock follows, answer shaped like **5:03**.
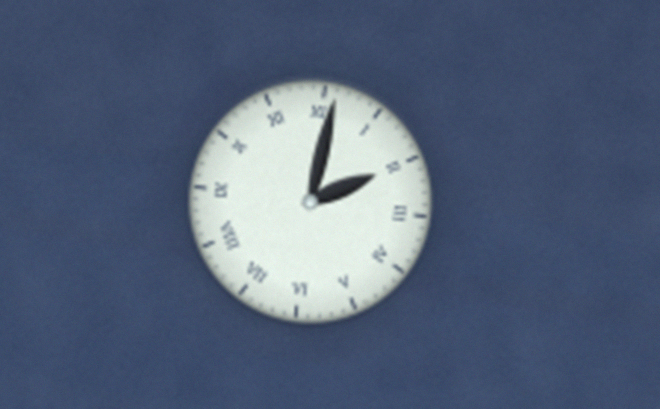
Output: **2:01**
